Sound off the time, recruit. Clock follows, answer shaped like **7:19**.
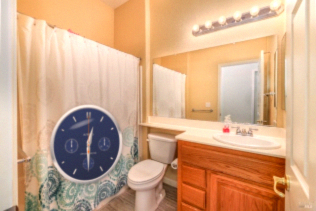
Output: **12:30**
